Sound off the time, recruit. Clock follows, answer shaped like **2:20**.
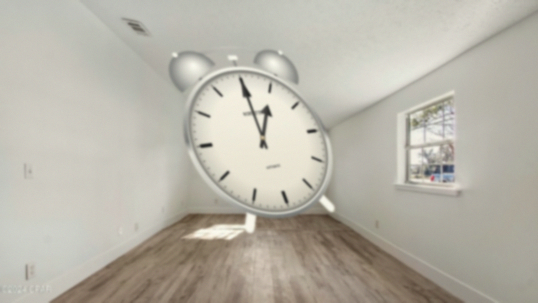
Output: **1:00**
